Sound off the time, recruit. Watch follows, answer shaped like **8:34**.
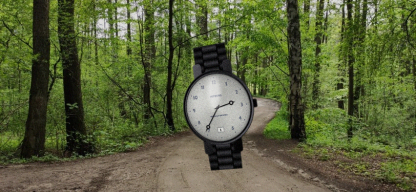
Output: **2:36**
